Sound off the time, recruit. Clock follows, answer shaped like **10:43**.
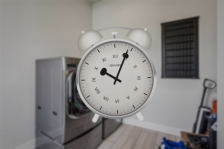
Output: **10:04**
